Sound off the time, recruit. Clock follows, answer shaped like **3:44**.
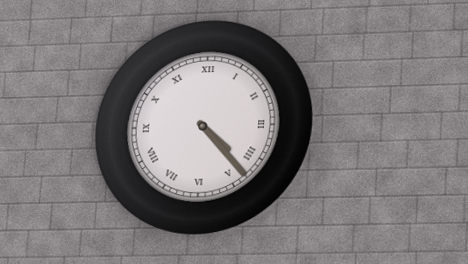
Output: **4:23**
